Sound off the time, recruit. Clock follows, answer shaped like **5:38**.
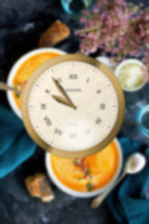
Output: **9:54**
